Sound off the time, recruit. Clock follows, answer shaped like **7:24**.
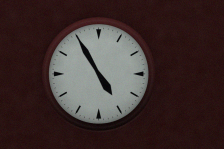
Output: **4:55**
